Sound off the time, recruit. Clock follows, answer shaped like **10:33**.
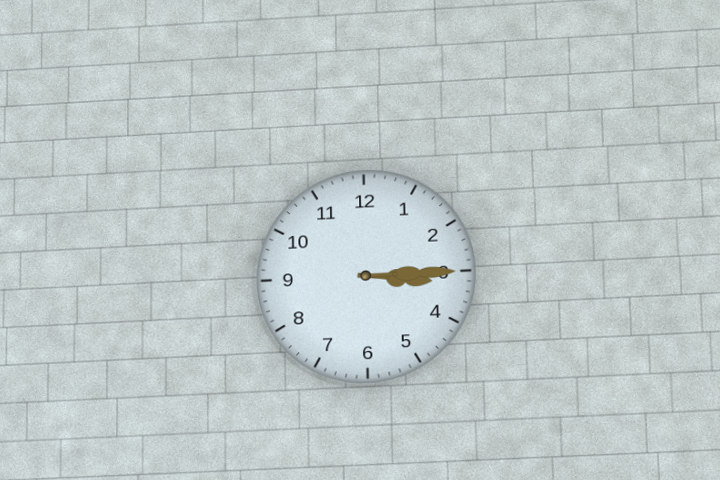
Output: **3:15**
